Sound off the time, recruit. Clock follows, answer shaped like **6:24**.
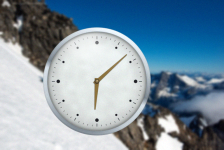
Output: **6:08**
